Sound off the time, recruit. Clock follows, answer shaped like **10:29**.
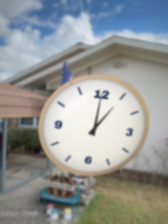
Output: **1:00**
